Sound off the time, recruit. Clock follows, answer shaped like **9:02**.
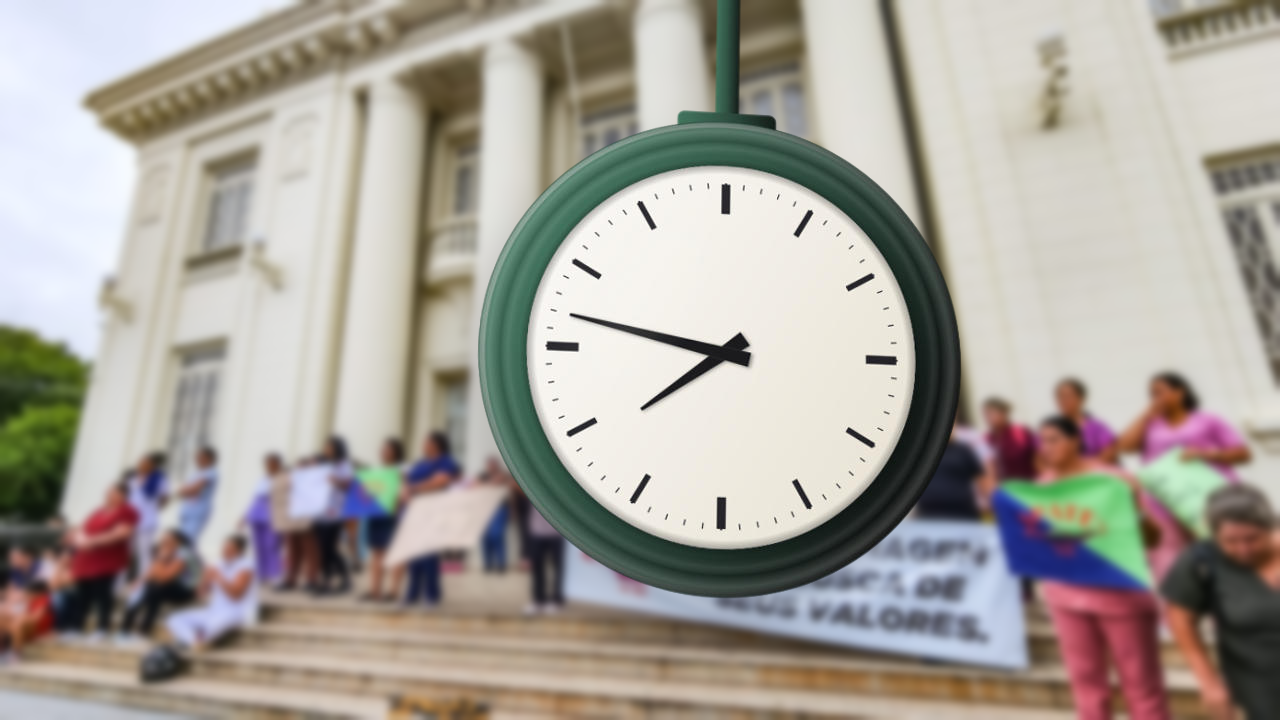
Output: **7:47**
